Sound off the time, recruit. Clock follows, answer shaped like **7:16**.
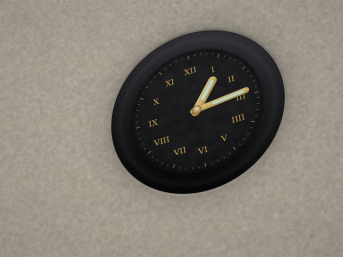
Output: **1:14**
